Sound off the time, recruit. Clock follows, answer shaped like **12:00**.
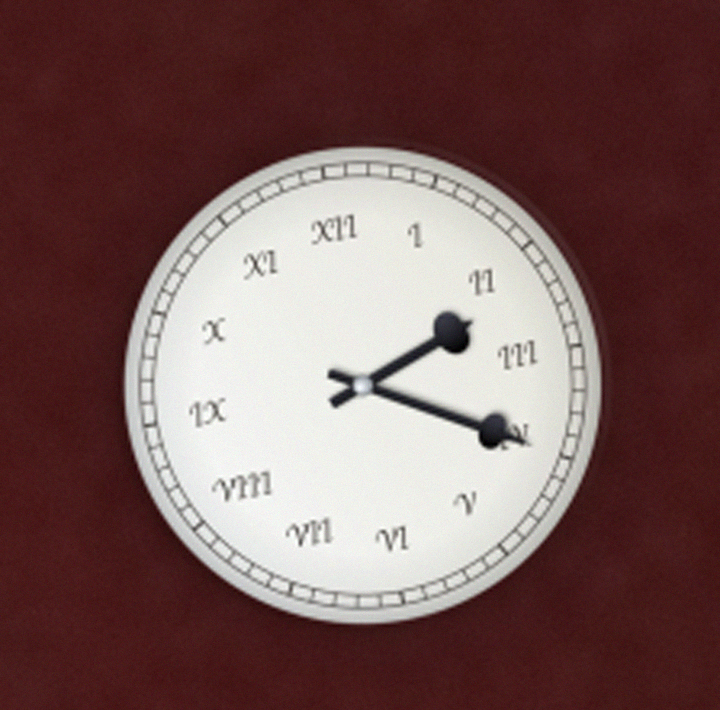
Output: **2:20**
